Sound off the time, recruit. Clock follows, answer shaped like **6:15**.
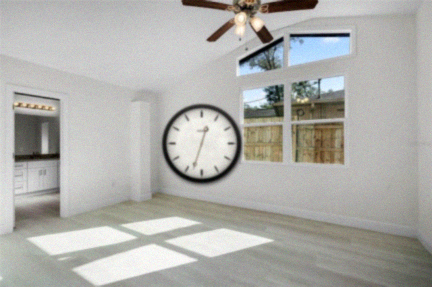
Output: **12:33**
